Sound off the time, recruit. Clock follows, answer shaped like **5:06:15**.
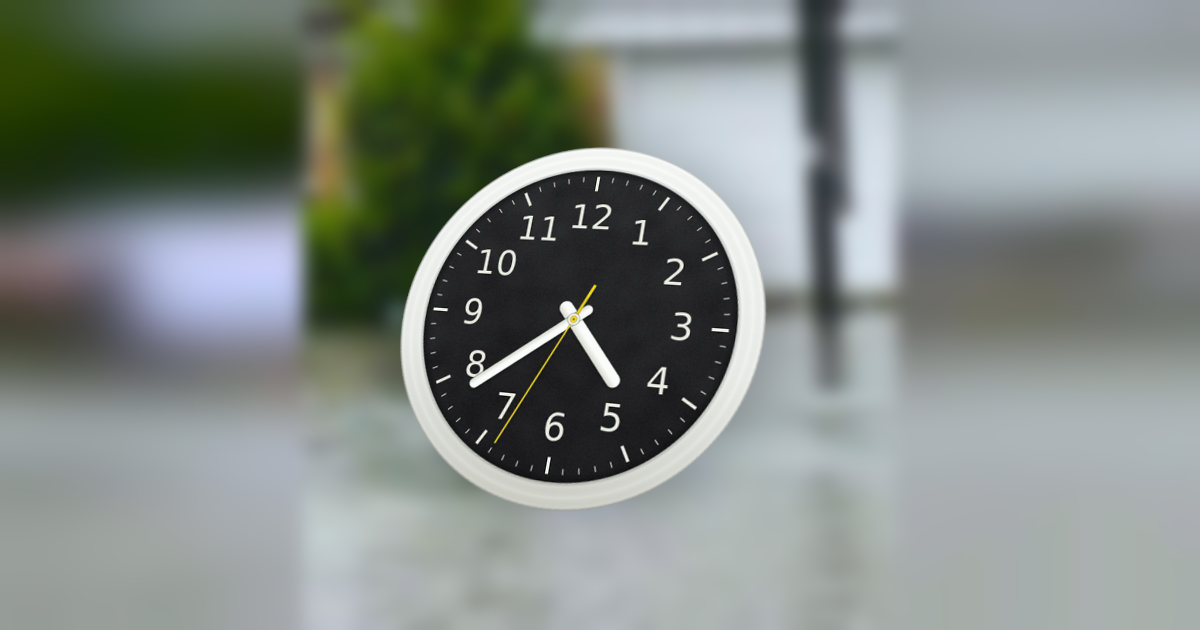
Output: **4:38:34**
